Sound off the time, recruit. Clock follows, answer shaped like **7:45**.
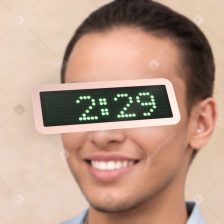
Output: **2:29**
